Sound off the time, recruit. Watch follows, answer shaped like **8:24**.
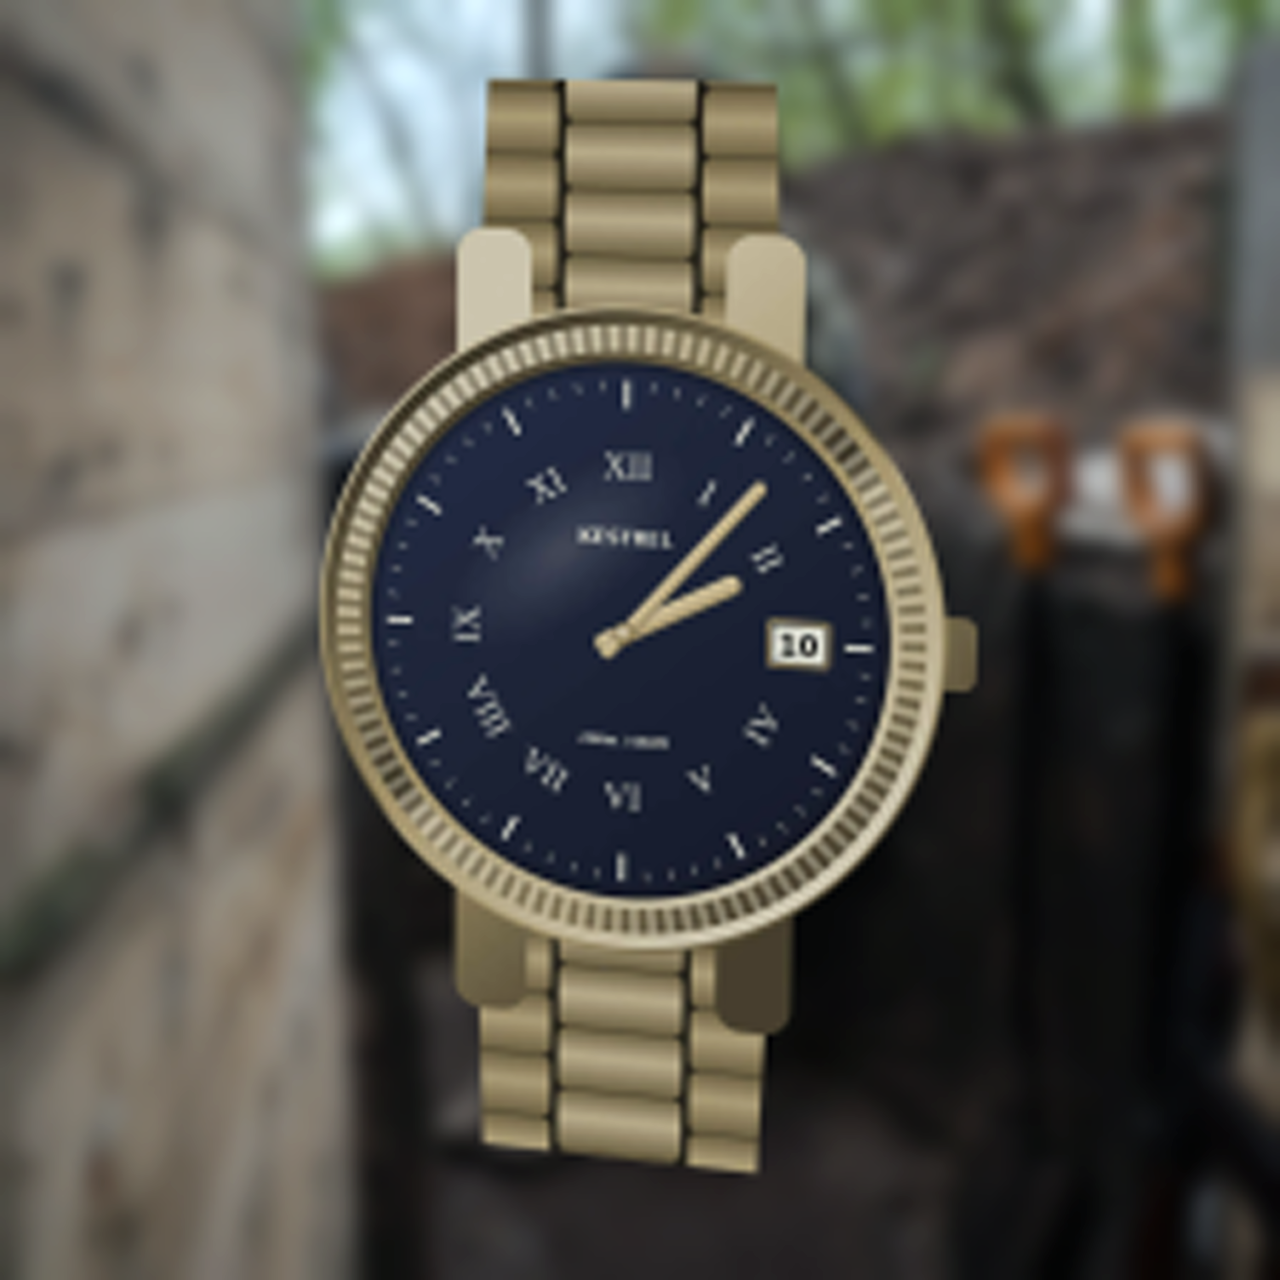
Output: **2:07**
